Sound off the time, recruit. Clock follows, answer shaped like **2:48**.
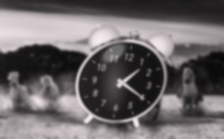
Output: **1:20**
